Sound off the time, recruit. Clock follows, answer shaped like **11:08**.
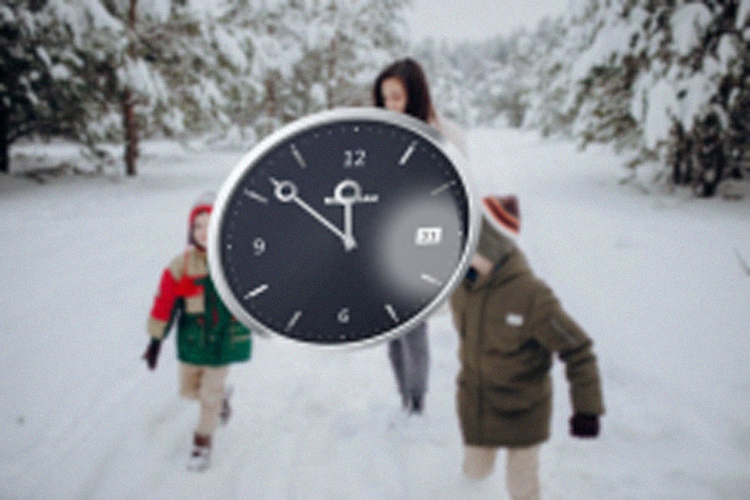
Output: **11:52**
